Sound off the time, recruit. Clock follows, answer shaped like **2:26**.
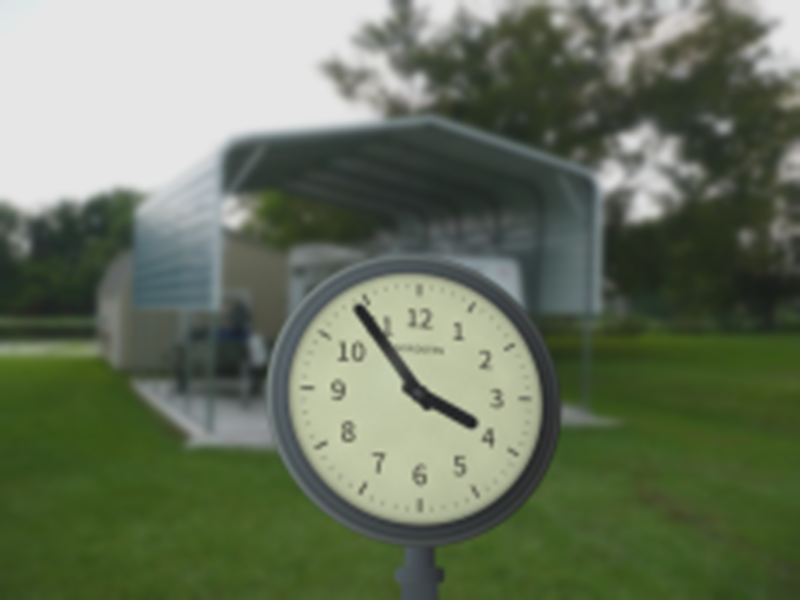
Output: **3:54**
